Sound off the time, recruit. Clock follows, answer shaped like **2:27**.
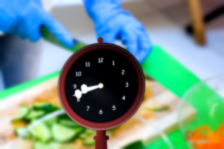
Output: **8:42**
